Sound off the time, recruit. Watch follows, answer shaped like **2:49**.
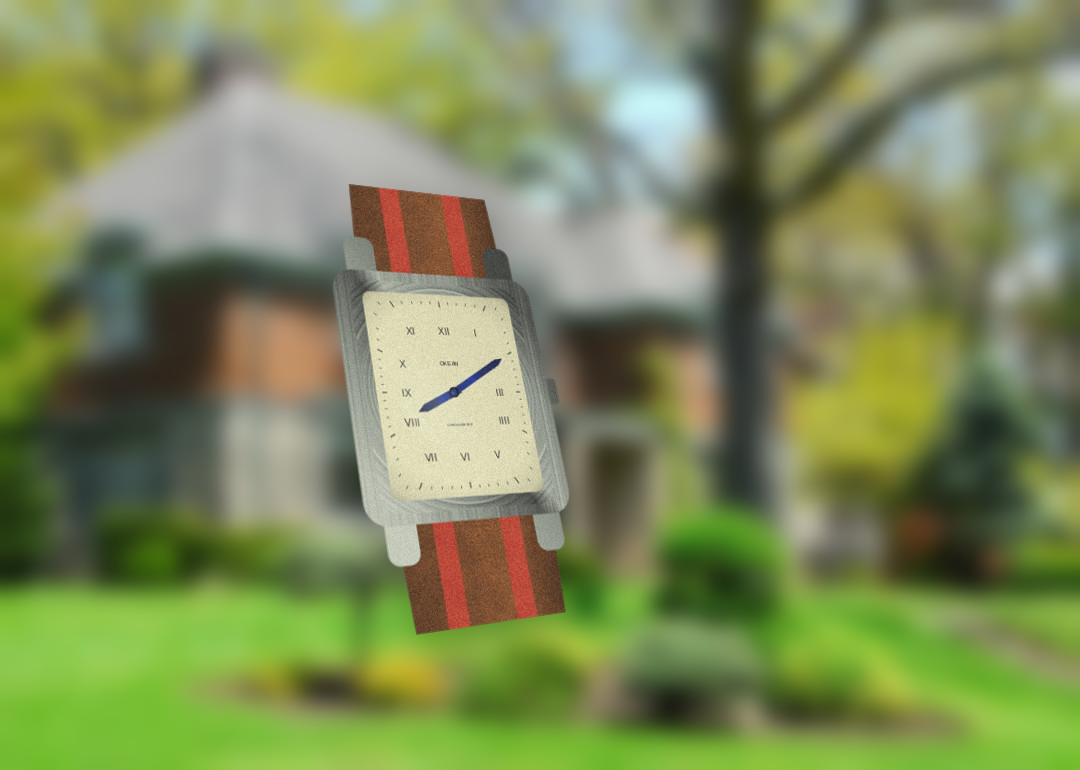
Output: **8:10**
